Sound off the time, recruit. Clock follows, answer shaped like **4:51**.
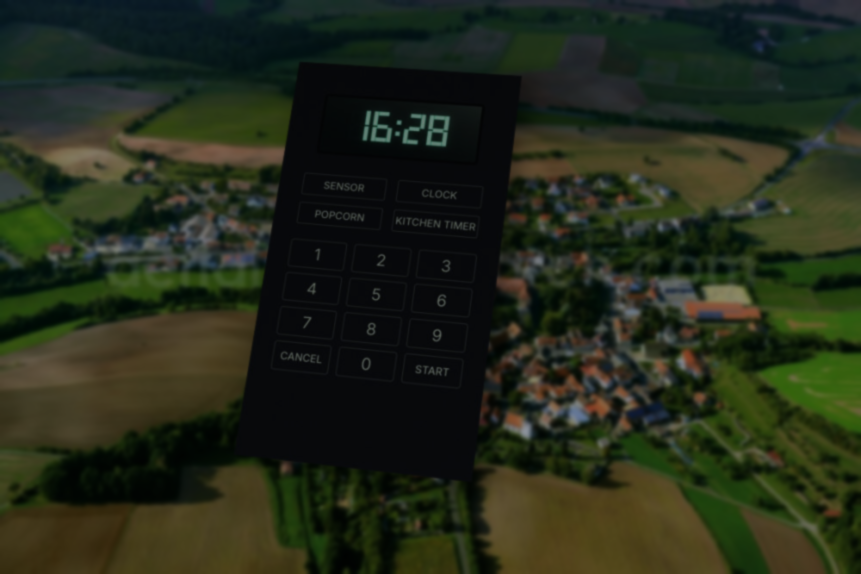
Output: **16:28**
